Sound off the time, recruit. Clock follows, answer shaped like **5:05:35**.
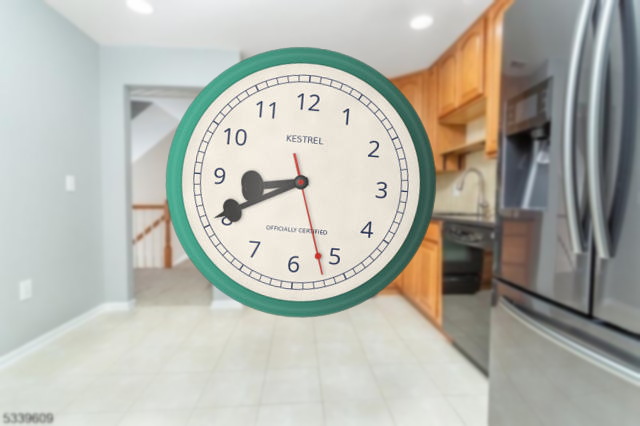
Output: **8:40:27**
